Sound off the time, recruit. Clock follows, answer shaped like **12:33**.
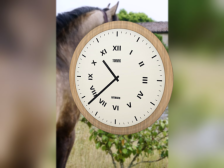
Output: **10:38**
